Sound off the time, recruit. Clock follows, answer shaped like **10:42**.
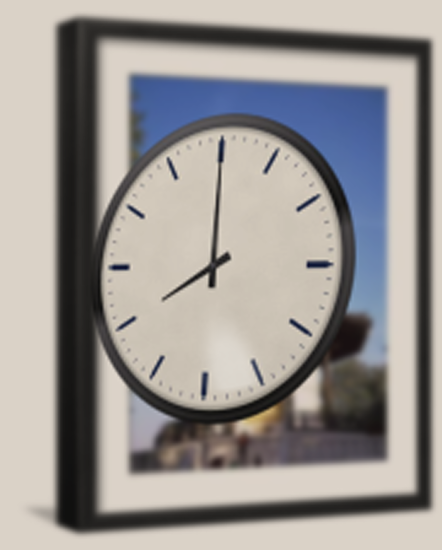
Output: **8:00**
